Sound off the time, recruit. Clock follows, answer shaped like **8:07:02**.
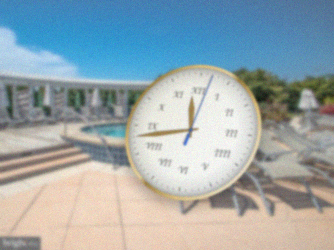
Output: **11:43:02**
